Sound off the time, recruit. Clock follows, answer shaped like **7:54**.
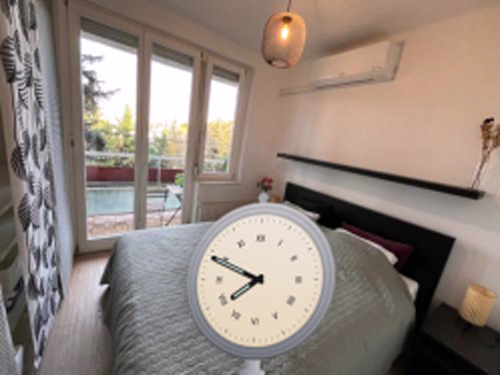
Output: **7:49**
